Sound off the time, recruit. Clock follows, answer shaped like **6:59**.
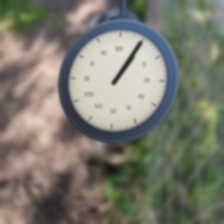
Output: **1:05**
